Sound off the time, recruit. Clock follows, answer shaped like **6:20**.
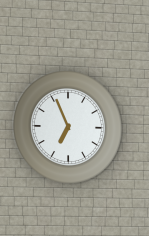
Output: **6:56**
